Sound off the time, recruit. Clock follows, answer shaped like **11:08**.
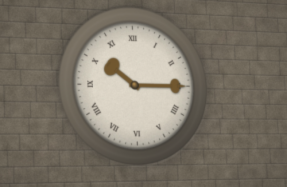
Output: **10:15**
